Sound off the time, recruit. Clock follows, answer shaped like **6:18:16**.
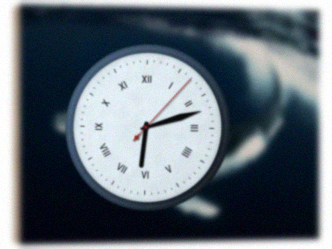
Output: **6:12:07**
